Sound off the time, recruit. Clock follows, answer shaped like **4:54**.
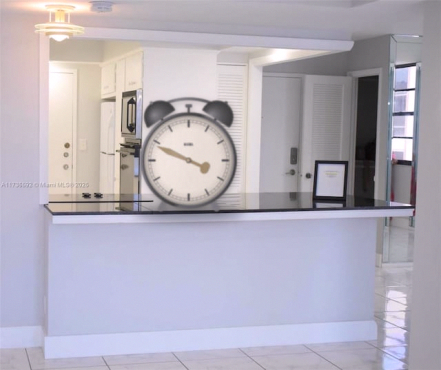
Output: **3:49**
